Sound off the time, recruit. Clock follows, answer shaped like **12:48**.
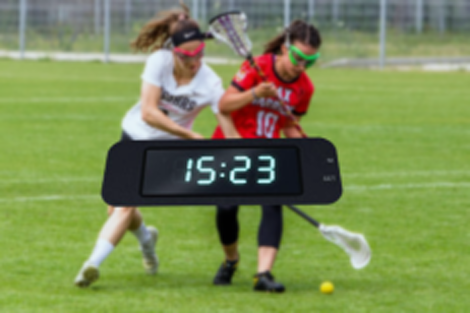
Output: **15:23**
